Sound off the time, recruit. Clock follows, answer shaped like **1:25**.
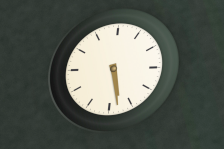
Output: **5:28**
